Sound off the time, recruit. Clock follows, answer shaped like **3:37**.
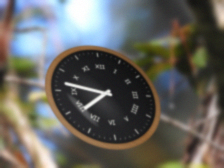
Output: **7:47**
